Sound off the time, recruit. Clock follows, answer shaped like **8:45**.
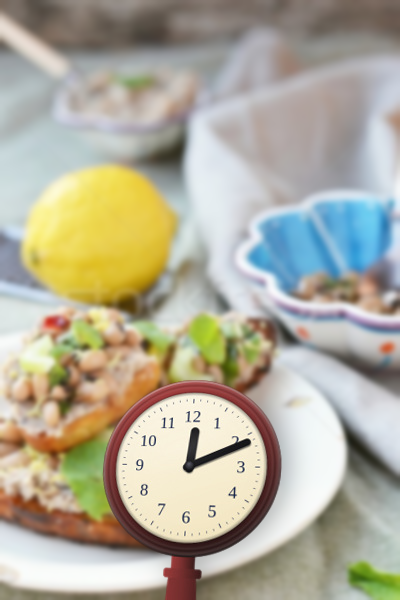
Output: **12:11**
